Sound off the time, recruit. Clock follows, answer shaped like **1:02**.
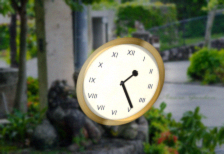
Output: **1:24**
